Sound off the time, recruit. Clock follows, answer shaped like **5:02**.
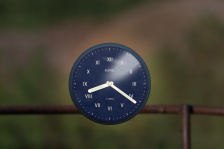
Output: **8:21**
